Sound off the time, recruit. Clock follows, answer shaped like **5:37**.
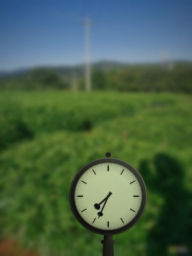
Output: **7:34**
